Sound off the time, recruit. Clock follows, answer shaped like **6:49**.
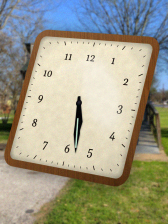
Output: **5:28**
